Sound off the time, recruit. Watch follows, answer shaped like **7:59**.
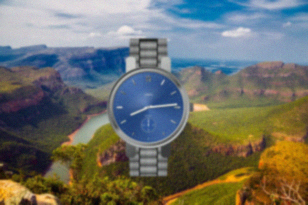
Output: **8:14**
